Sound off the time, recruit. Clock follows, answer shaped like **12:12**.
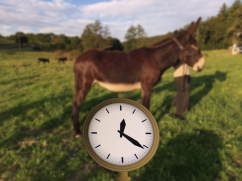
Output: **12:21**
